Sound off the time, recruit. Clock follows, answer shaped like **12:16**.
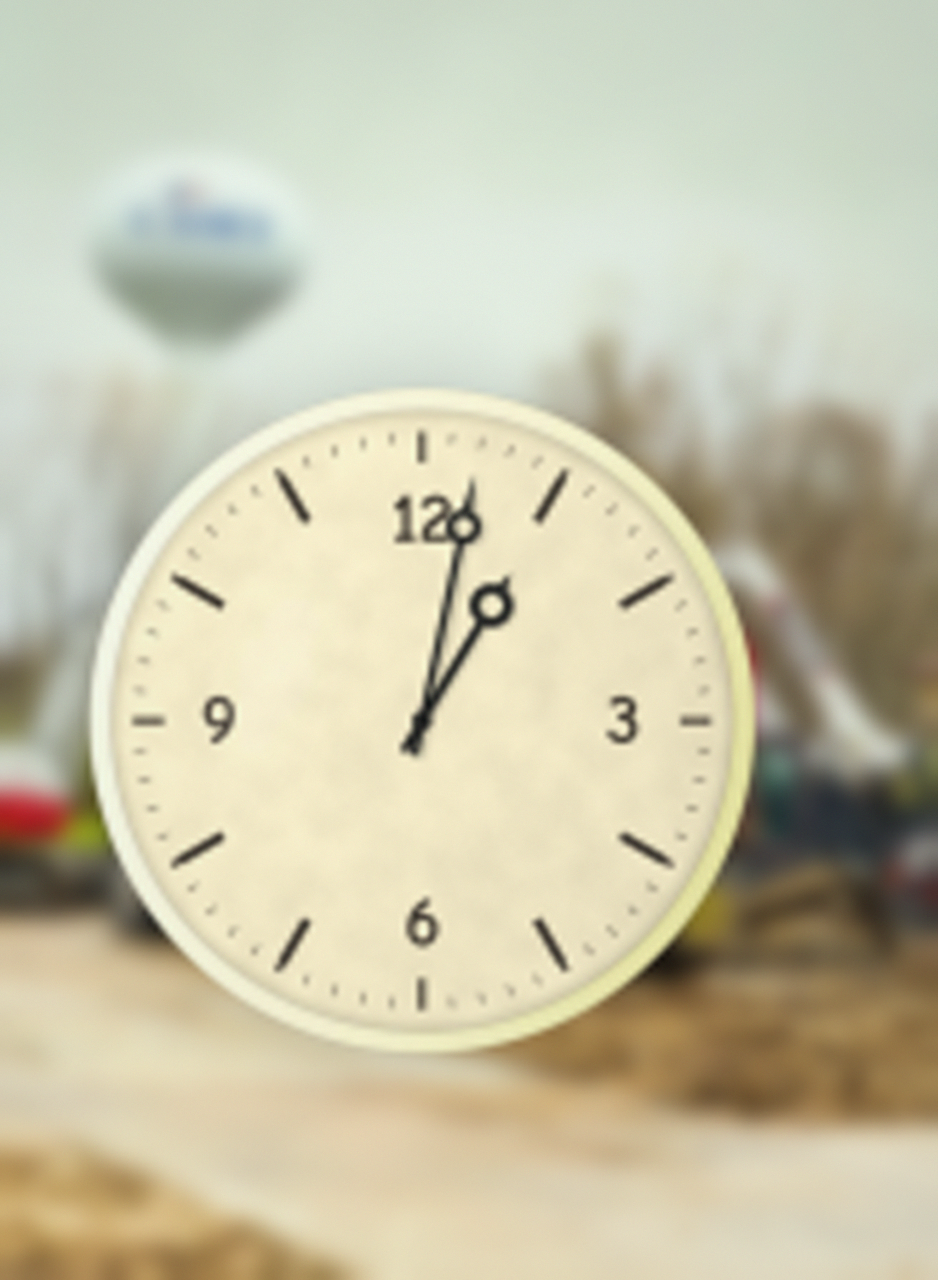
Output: **1:02**
